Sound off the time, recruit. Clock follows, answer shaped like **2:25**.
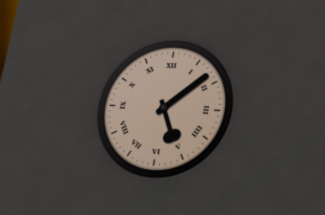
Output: **5:08**
